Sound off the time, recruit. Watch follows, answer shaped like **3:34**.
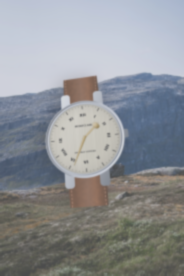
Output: **1:34**
